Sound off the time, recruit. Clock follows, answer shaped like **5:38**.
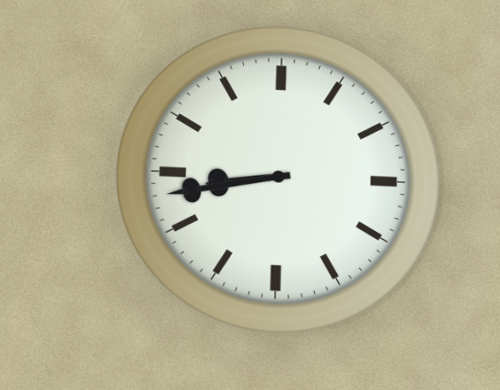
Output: **8:43**
